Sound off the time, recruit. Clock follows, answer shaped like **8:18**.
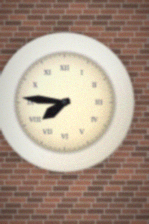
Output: **7:46**
